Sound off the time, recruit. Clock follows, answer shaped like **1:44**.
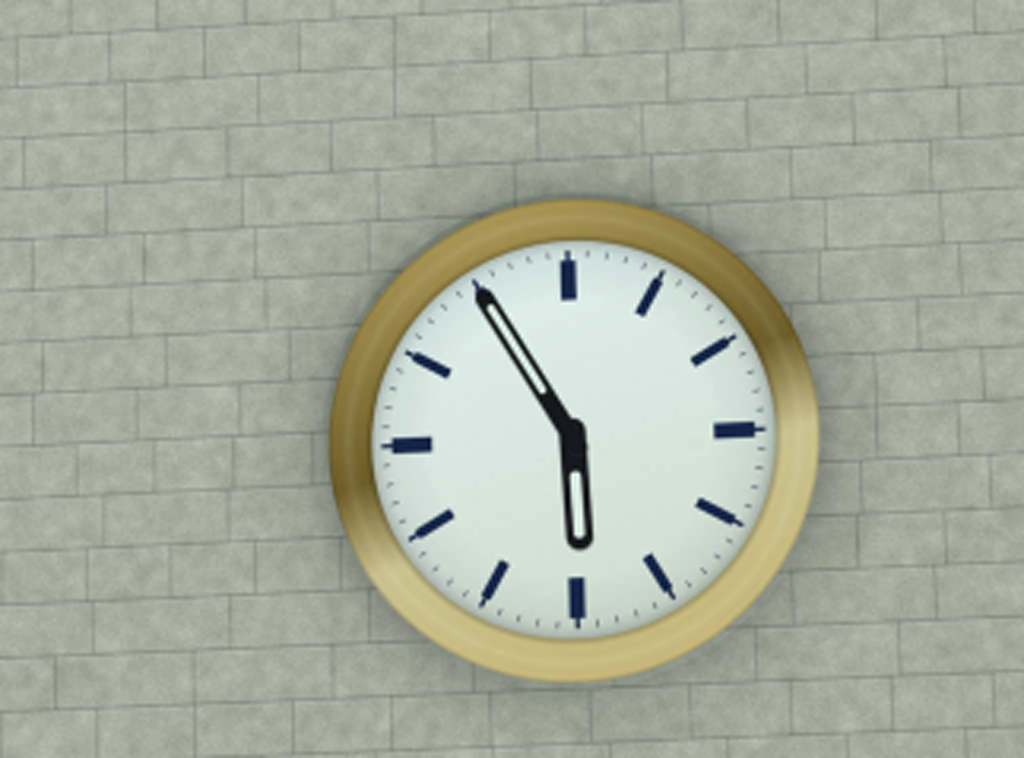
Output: **5:55**
